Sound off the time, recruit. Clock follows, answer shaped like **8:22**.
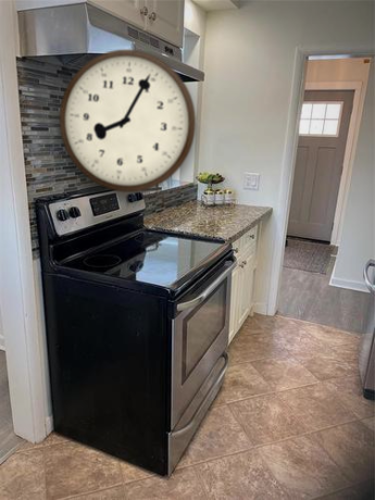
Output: **8:04**
